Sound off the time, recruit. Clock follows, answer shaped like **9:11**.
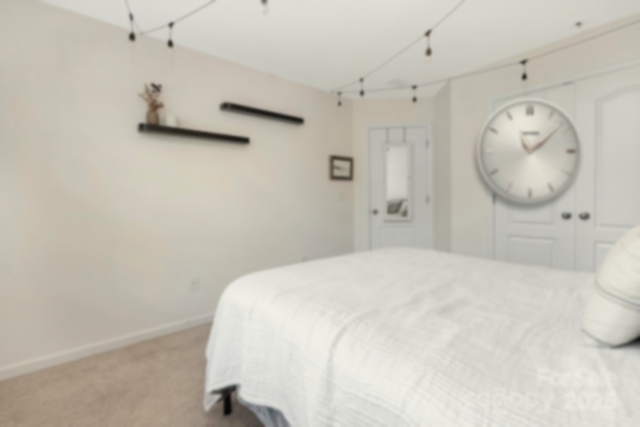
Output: **11:08**
